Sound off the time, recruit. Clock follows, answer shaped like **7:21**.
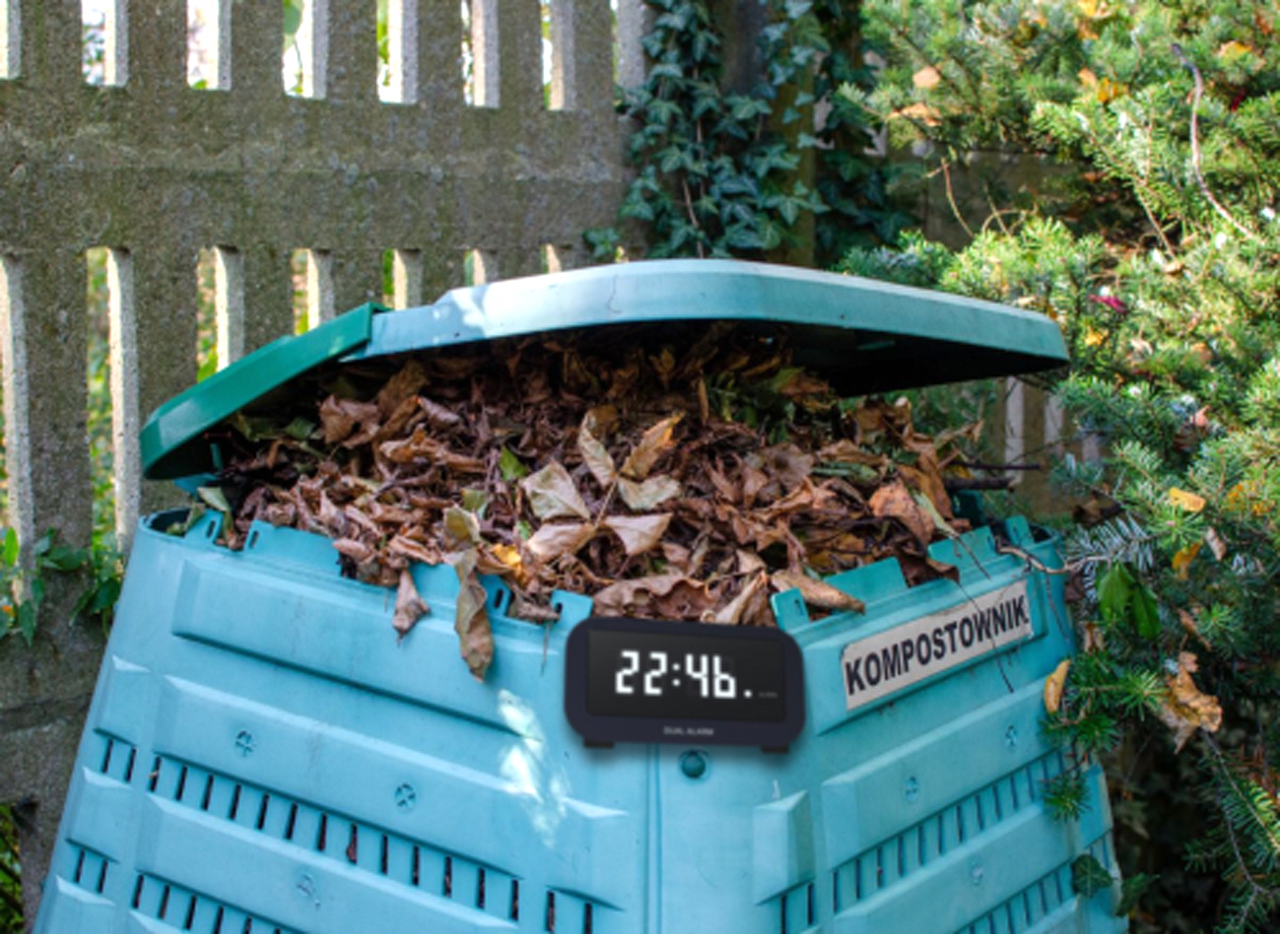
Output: **22:46**
